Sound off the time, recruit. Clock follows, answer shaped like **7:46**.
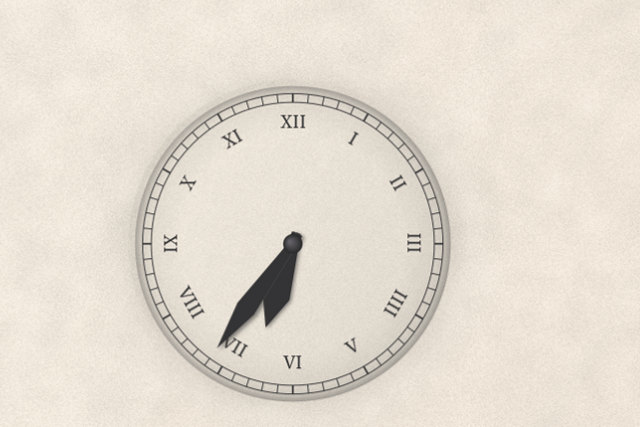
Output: **6:36**
